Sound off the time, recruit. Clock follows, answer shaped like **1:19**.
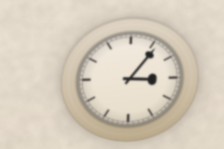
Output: **3:06**
